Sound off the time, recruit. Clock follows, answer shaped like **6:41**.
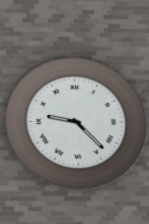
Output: **9:23**
